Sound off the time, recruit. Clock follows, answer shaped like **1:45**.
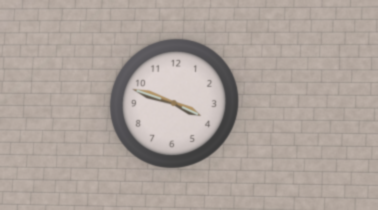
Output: **3:48**
